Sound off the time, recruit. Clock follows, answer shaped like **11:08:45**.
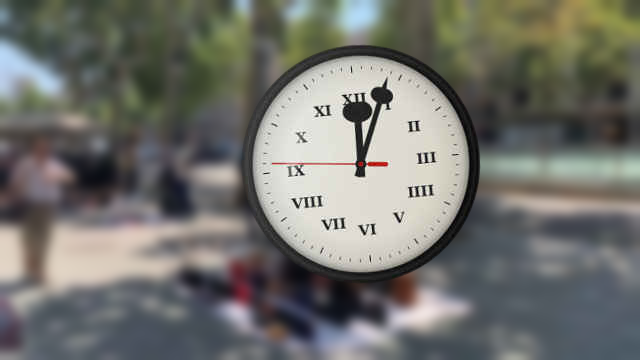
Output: **12:03:46**
